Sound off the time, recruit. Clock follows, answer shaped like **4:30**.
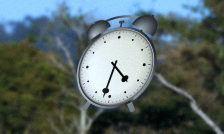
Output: **4:32**
